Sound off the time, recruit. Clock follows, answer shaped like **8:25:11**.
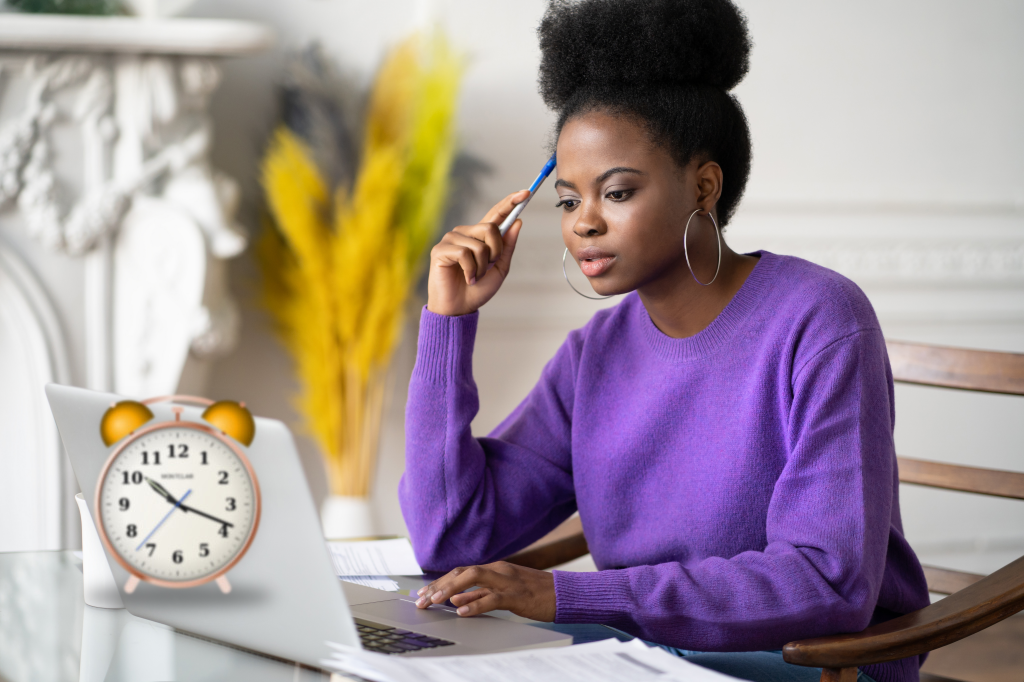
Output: **10:18:37**
